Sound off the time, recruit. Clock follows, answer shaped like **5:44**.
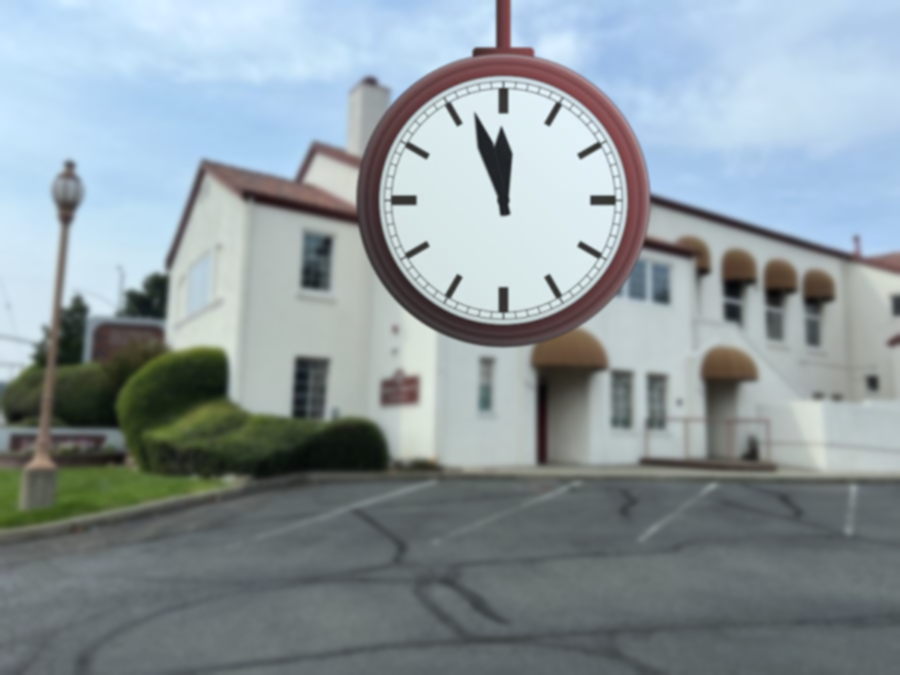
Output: **11:57**
